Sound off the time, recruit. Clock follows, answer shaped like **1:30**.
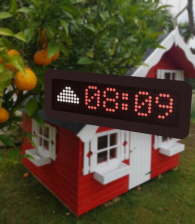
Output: **8:09**
